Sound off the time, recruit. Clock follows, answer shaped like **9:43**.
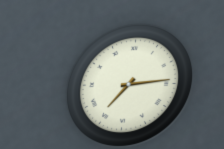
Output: **7:14**
